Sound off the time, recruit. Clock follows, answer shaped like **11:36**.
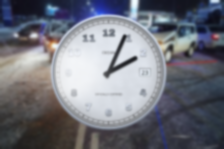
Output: **2:04**
